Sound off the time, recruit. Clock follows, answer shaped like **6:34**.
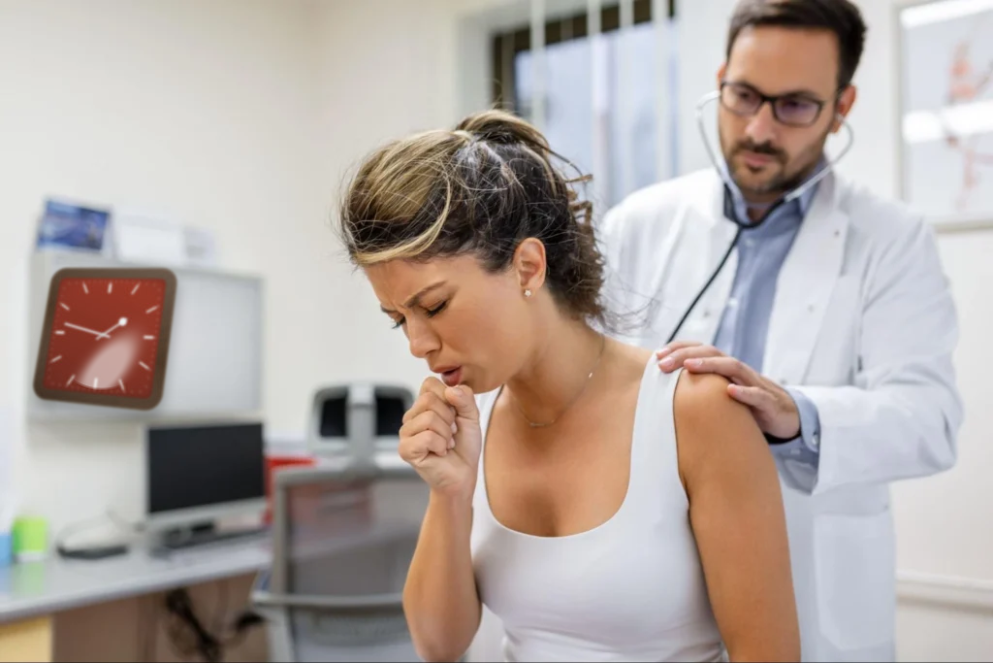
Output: **1:47**
